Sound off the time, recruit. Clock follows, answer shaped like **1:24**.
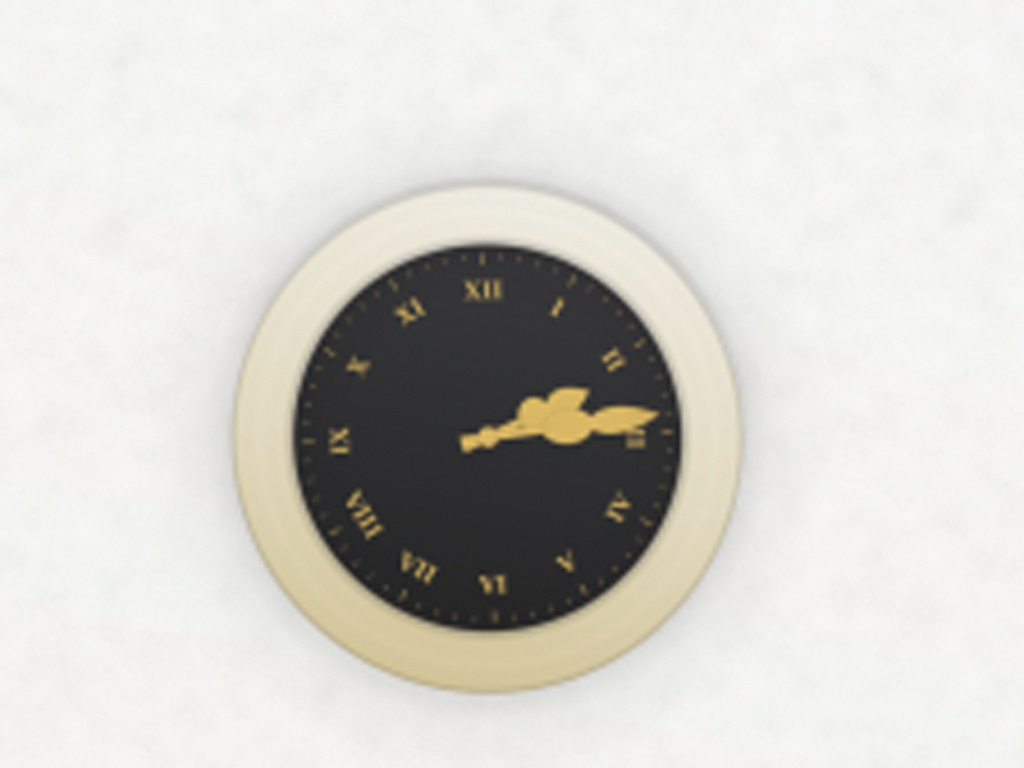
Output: **2:14**
